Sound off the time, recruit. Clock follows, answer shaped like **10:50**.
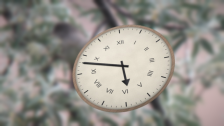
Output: **5:48**
